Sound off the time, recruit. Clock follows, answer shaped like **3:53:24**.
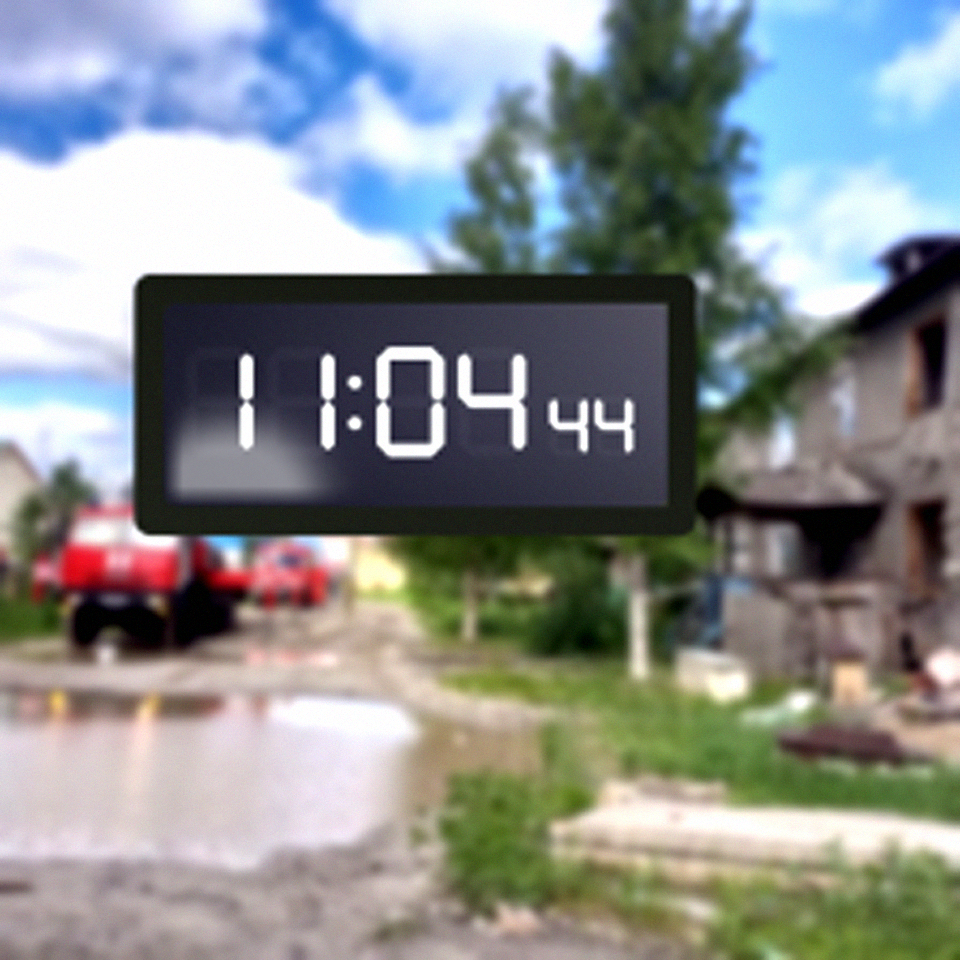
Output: **11:04:44**
